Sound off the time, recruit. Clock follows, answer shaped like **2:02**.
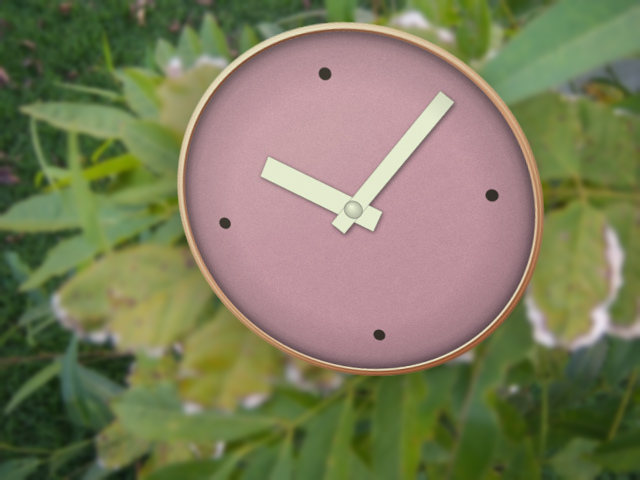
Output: **10:08**
